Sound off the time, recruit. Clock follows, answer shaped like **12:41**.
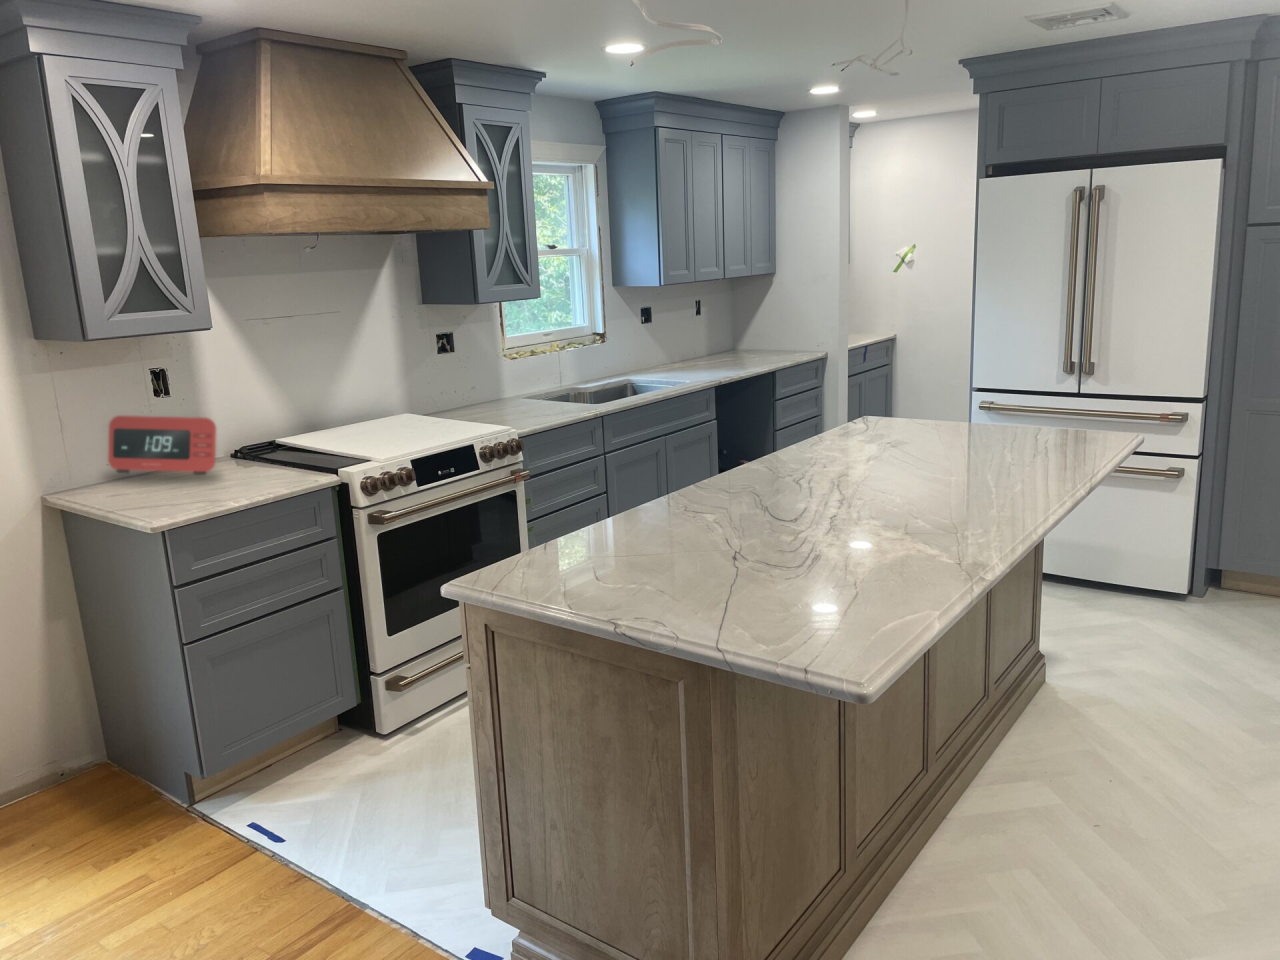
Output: **1:09**
